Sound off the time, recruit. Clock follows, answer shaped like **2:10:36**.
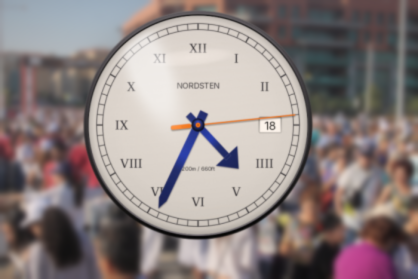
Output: **4:34:14**
